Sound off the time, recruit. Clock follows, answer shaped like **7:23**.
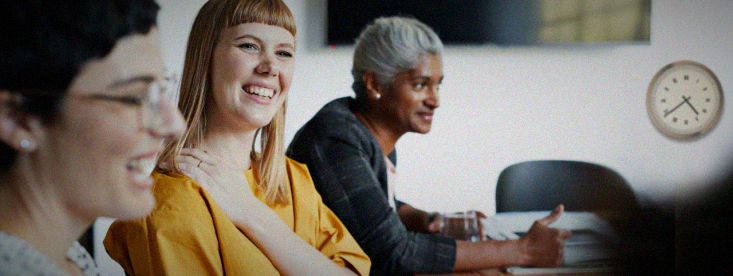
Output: **4:39**
